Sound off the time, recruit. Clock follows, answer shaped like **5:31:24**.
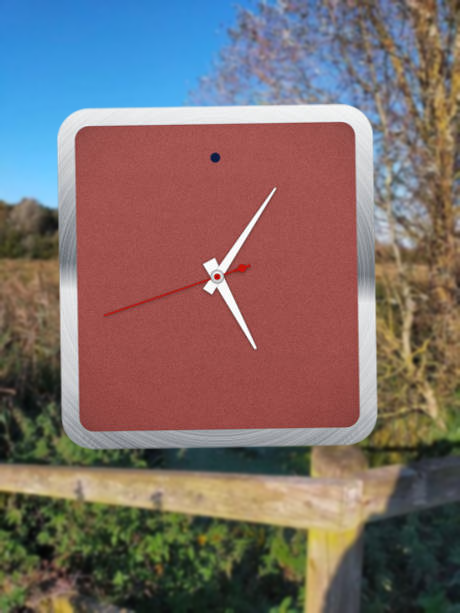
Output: **5:05:42**
